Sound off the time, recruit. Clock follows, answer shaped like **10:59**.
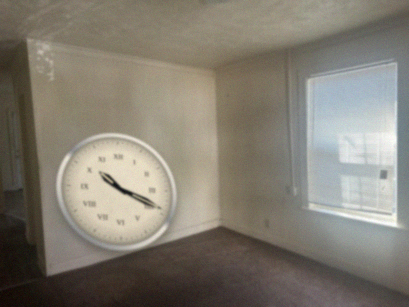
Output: **10:19**
